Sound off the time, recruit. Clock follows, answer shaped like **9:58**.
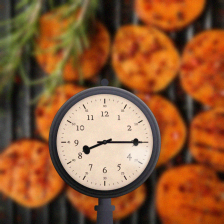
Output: **8:15**
